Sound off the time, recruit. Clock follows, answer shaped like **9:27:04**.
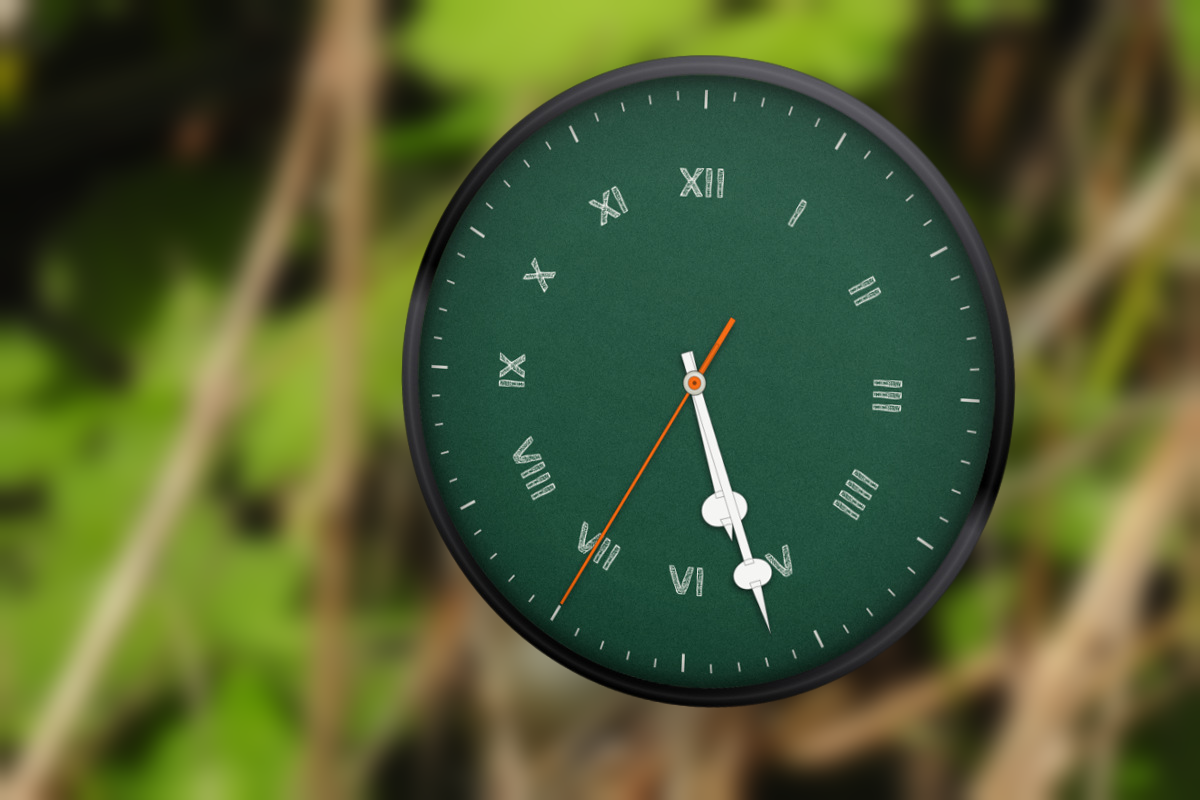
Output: **5:26:35**
